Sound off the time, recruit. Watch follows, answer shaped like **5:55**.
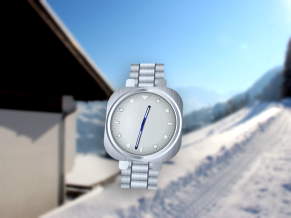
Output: **12:32**
